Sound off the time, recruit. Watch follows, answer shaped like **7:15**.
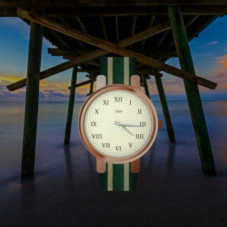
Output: **4:16**
